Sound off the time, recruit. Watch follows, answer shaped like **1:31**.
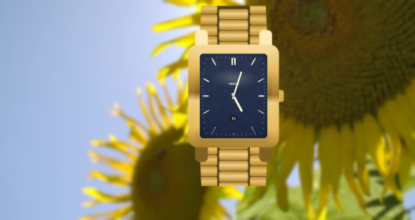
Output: **5:03**
